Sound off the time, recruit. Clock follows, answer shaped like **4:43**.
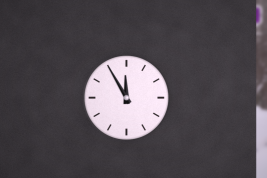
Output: **11:55**
